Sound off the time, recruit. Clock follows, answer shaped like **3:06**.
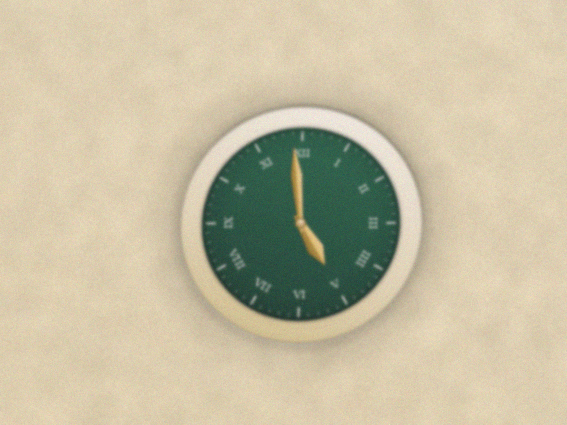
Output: **4:59**
